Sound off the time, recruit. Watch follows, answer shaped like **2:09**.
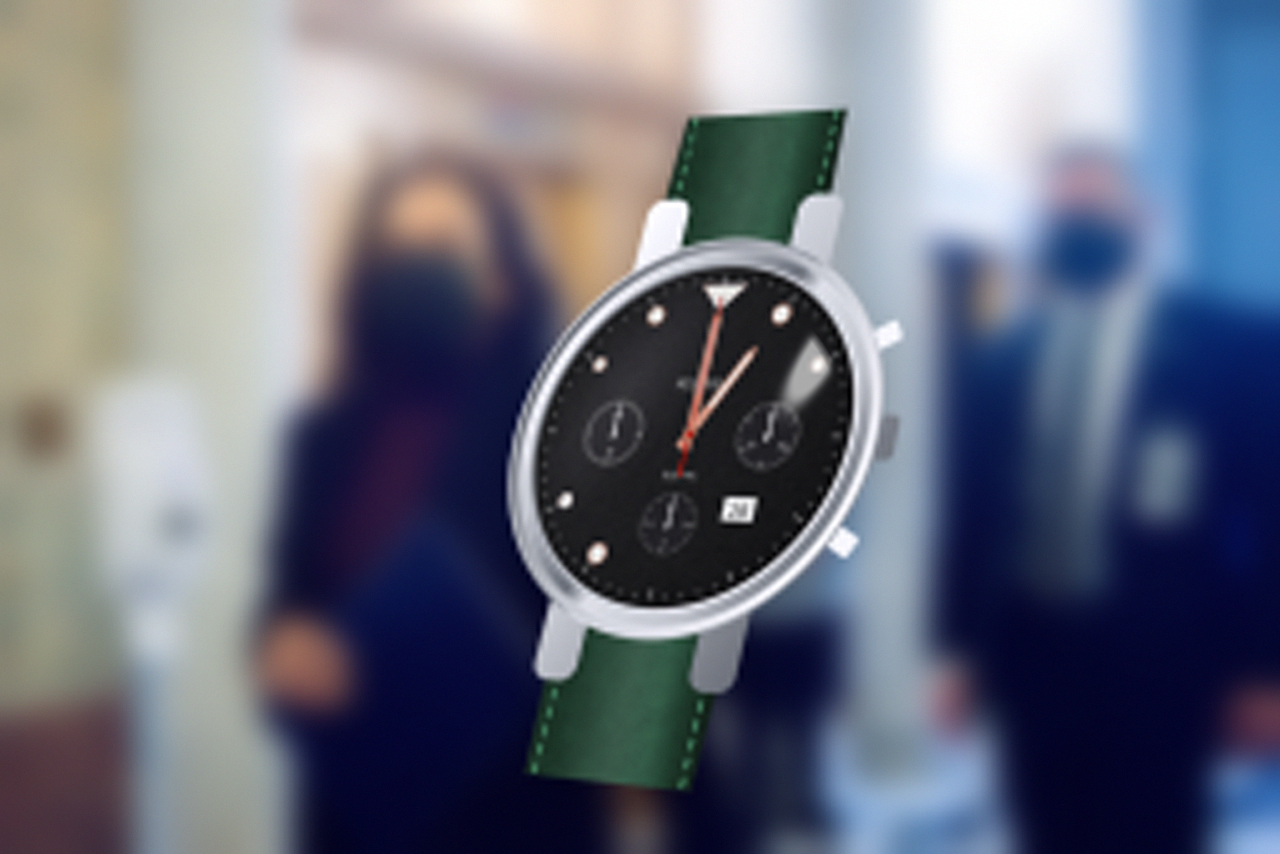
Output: **1:00**
